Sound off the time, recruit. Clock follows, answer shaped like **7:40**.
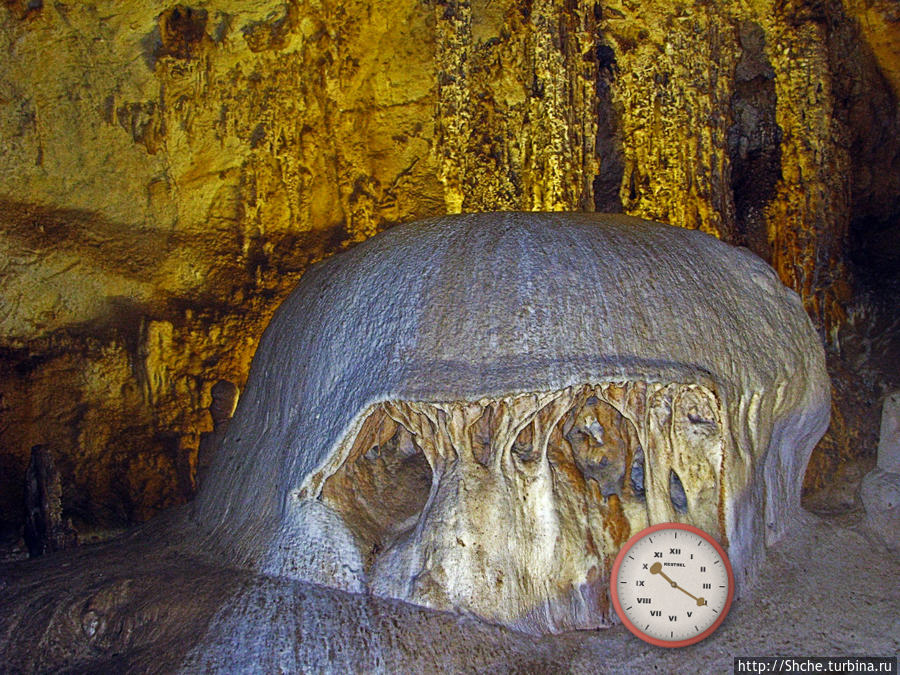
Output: **10:20**
